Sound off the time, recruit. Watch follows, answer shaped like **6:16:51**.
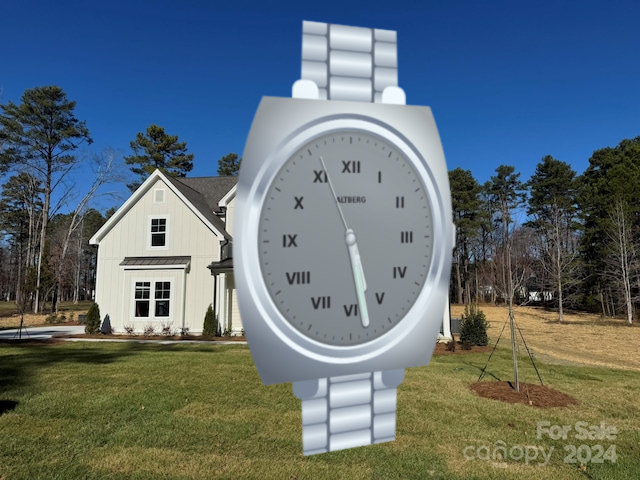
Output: **5:27:56**
